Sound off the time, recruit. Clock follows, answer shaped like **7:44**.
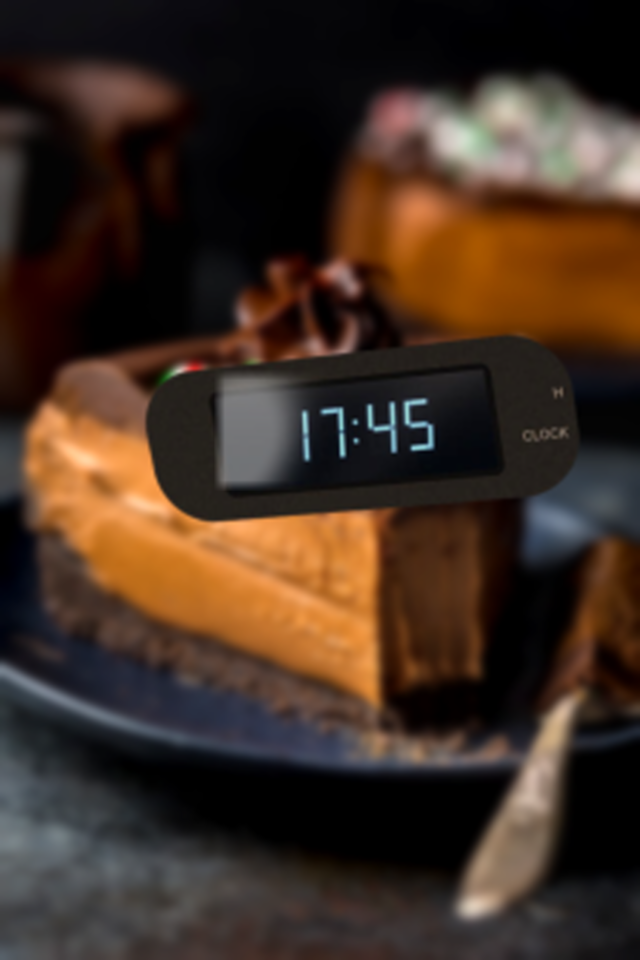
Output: **17:45**
